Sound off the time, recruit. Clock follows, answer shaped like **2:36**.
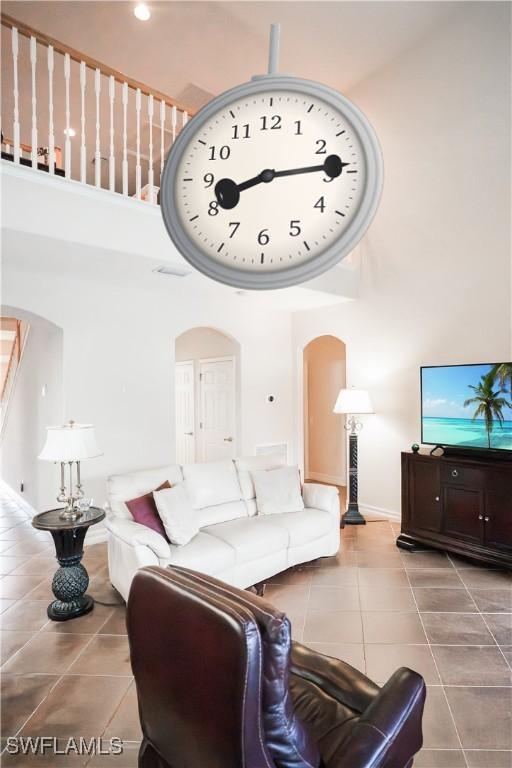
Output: **8:14**
